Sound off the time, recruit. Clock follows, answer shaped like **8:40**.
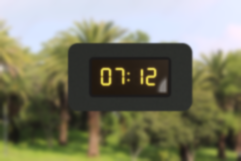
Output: **7:12**
